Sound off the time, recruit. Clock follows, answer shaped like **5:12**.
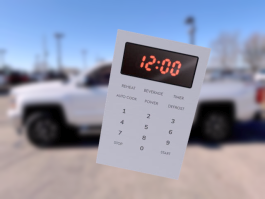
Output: **12:00**
